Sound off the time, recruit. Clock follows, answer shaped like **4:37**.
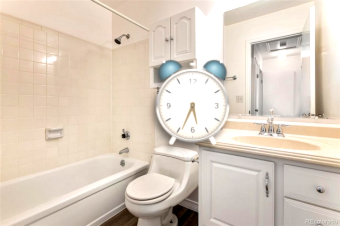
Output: **5:34**
